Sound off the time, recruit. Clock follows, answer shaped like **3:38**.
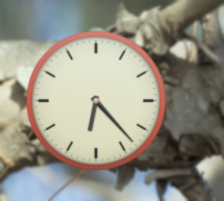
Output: **6:23**
